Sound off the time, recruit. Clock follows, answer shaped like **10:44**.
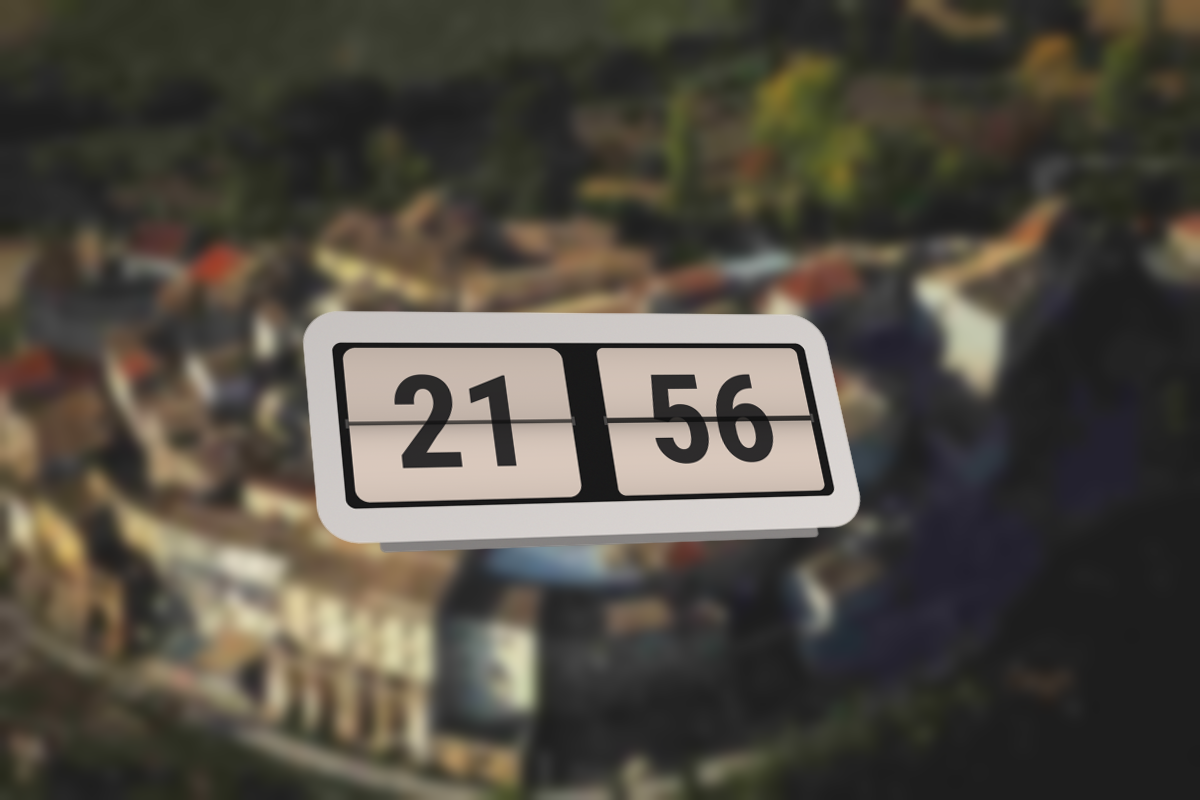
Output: **21:56**
